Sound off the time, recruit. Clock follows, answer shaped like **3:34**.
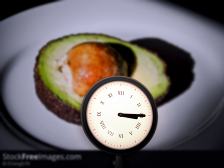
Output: **3:15**
